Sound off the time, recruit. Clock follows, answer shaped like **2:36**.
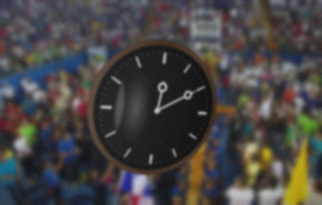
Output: **12:10**
